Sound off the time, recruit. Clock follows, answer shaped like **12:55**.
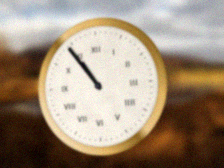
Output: **10:54**
